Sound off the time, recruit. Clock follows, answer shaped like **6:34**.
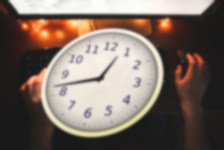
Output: **12:42**
